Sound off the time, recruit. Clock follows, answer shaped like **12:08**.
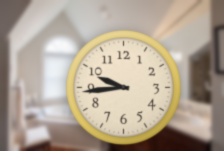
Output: **9:44**
